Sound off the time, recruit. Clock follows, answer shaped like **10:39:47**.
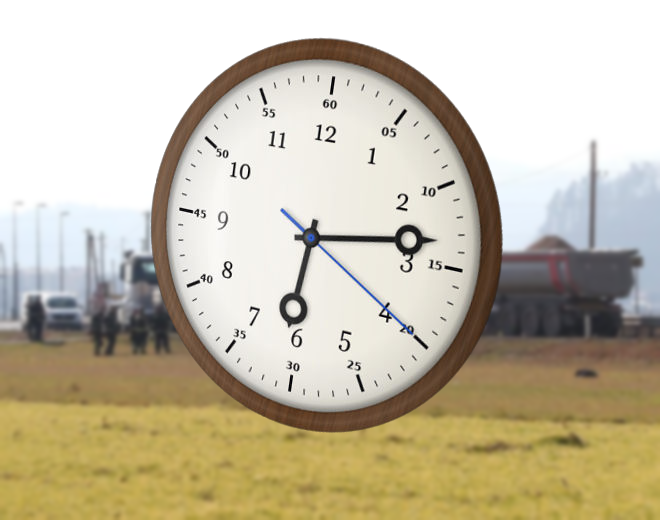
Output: **6:13:20**
